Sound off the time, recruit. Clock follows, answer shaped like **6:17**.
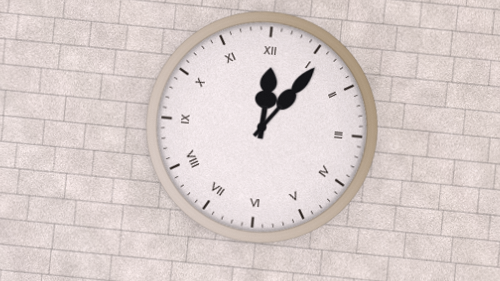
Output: **12:06**
